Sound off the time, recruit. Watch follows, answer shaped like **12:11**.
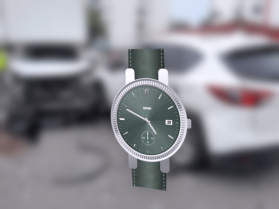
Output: **4:49**
